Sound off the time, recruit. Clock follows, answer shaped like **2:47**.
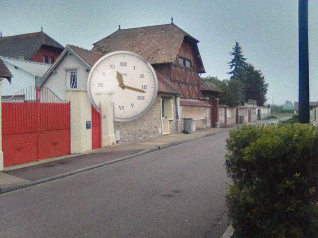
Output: **11:17**
